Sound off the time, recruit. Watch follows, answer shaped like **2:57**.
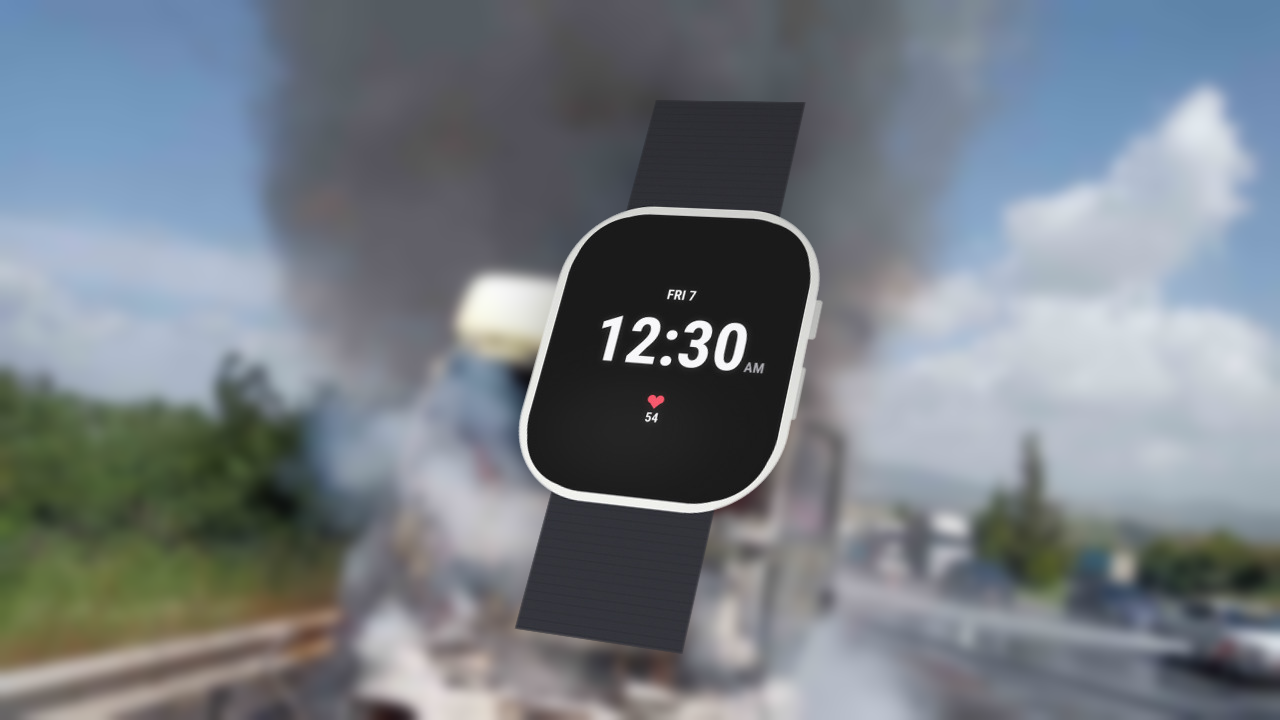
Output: **12:30**
